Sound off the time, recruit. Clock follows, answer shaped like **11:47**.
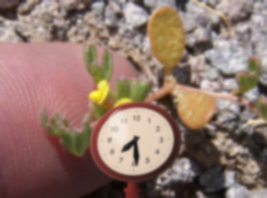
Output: **7:29**
